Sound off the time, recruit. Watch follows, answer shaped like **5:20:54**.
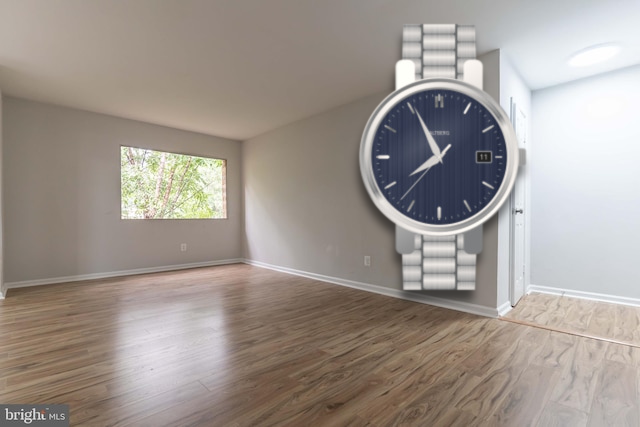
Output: **7:55:37**
